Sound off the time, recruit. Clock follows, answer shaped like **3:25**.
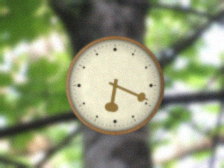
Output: **6:19**
